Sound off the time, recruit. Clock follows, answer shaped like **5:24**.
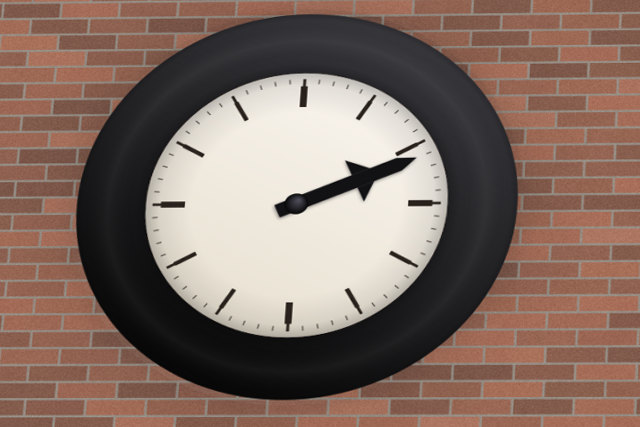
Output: **2:11**
